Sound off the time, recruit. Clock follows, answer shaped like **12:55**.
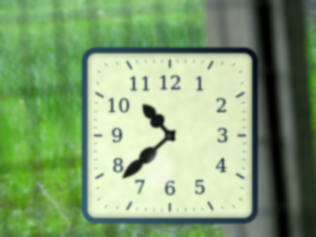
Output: **10:38**
